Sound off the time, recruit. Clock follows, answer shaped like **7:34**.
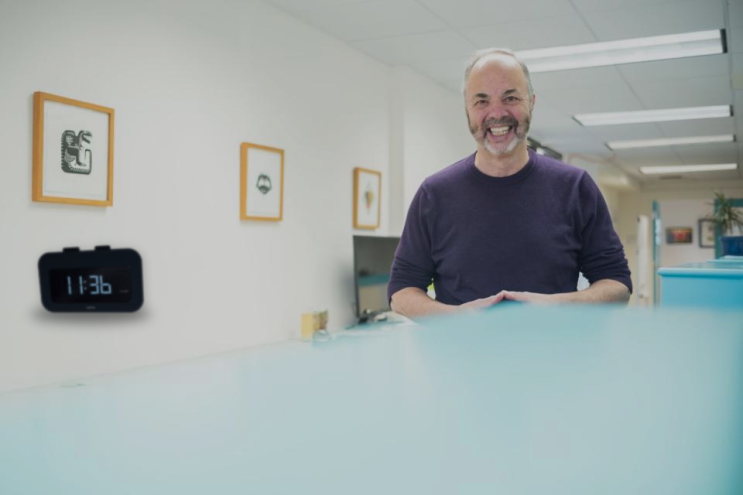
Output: **11:36**
